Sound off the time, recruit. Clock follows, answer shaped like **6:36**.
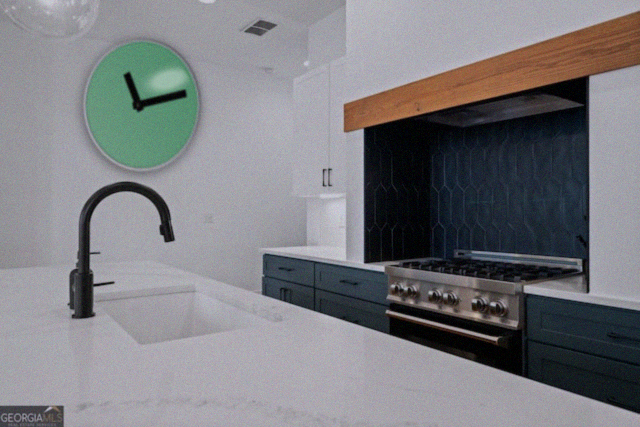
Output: **11:13**
